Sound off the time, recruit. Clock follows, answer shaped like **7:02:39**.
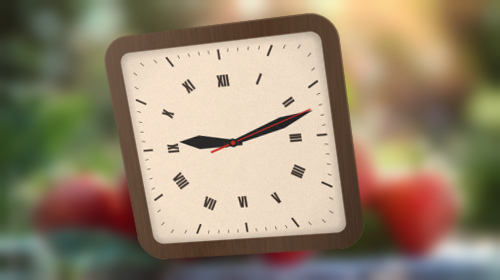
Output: **9:12:12**
